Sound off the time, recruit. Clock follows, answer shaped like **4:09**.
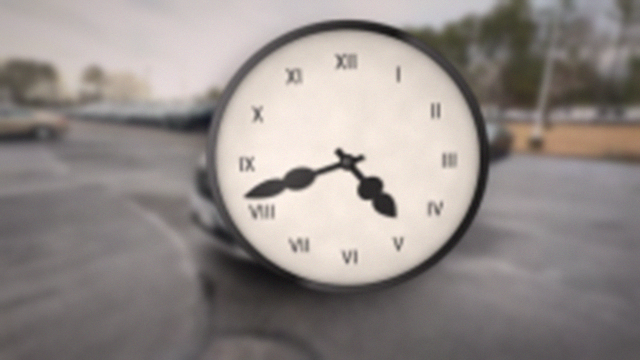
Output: **4:42**
